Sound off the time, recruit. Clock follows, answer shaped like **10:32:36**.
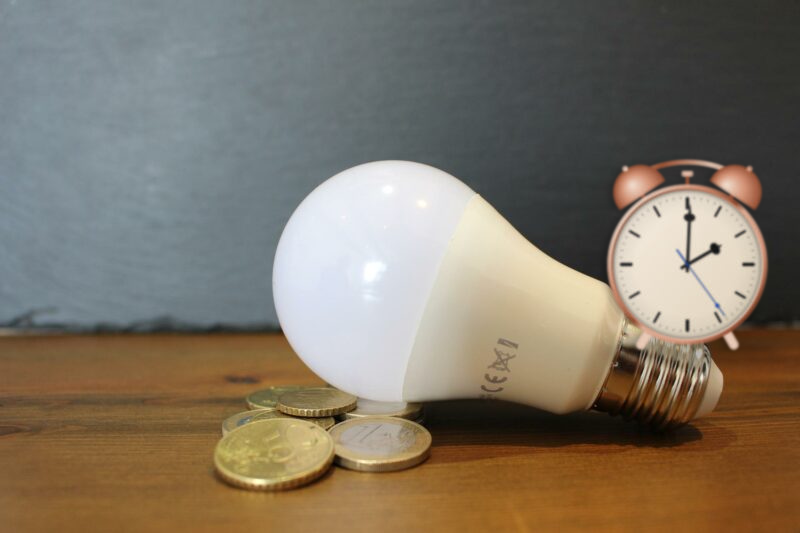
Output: **2:00:24**
